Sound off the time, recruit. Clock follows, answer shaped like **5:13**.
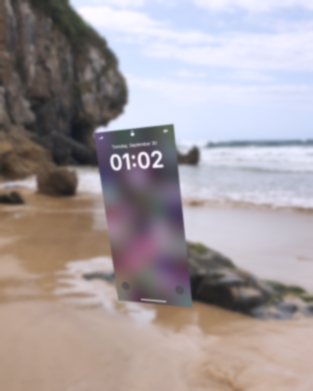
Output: **1:02**
